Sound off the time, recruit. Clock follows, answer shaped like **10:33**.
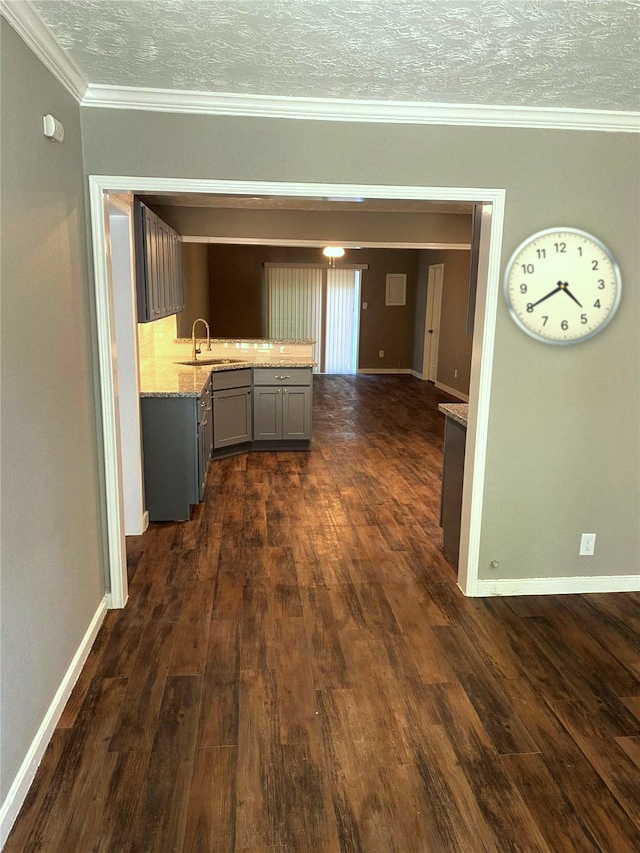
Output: **4:40**
